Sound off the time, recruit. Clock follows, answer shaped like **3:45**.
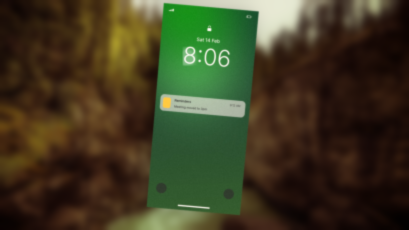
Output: **8:06**
